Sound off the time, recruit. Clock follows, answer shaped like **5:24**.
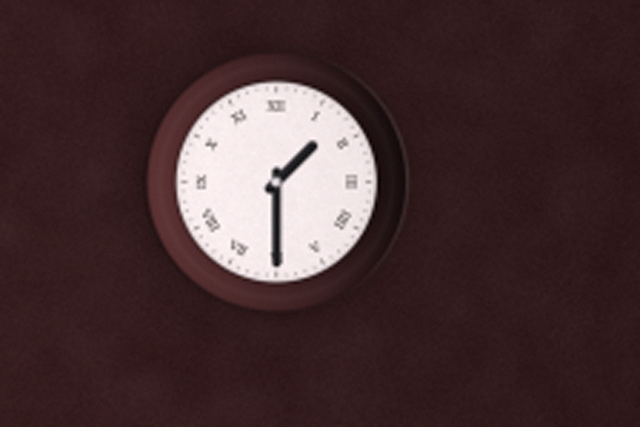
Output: **1:30**
